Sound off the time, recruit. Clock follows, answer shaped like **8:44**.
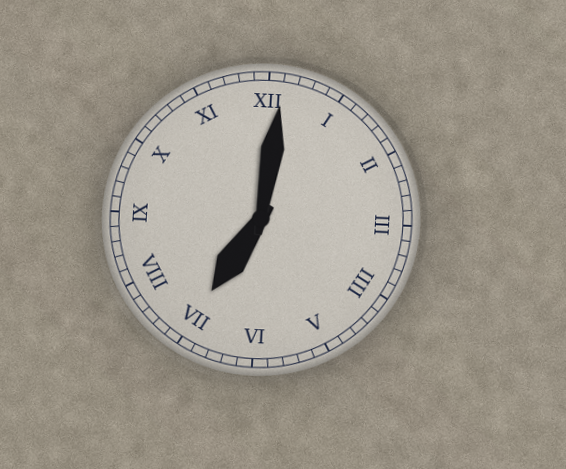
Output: **7:01**
